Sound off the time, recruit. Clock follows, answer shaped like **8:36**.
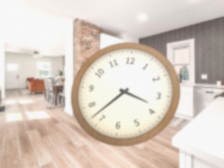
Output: **3:37**
